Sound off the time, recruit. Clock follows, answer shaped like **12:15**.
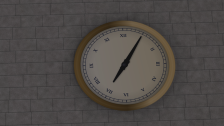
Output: **7:05**
